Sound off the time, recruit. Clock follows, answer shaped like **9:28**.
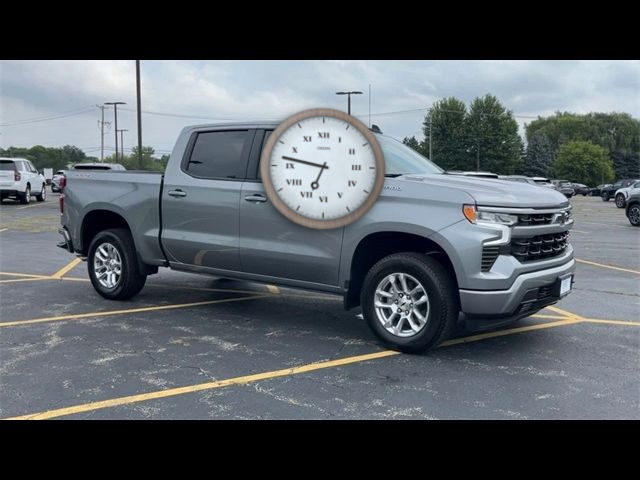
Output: **6:47**
